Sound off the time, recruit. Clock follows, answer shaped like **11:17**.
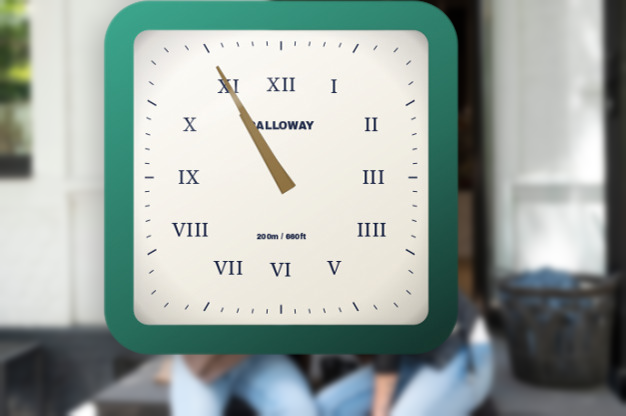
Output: **10:55**
